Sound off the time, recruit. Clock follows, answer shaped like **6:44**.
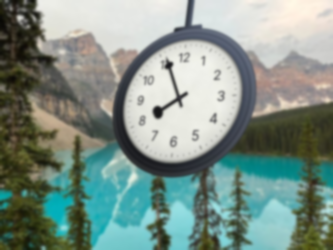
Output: **7:56**
